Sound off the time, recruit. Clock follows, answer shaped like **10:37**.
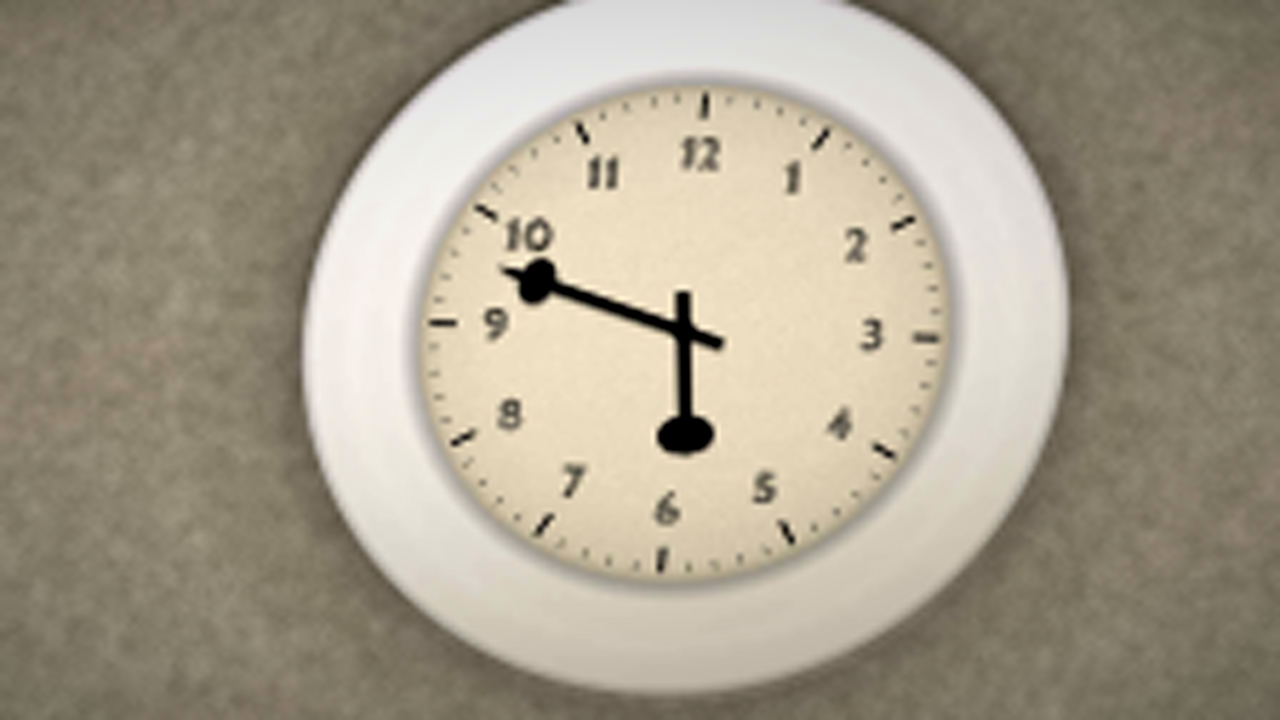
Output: **5:48**
